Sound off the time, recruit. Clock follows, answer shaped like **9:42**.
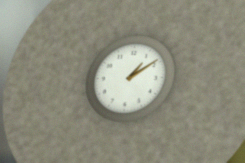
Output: **1:09**
